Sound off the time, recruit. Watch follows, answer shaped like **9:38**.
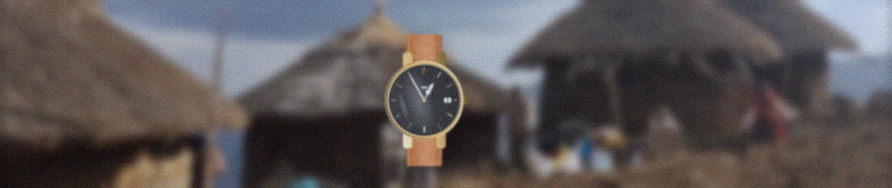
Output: **12:55**
